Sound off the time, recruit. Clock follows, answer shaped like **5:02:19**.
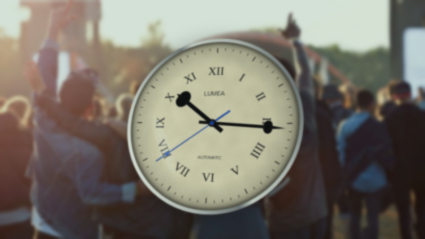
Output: **10:15:39**
